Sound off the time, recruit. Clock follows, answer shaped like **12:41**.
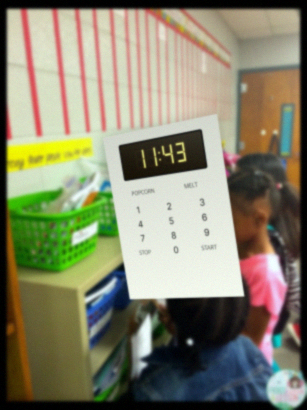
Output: **11:43**
